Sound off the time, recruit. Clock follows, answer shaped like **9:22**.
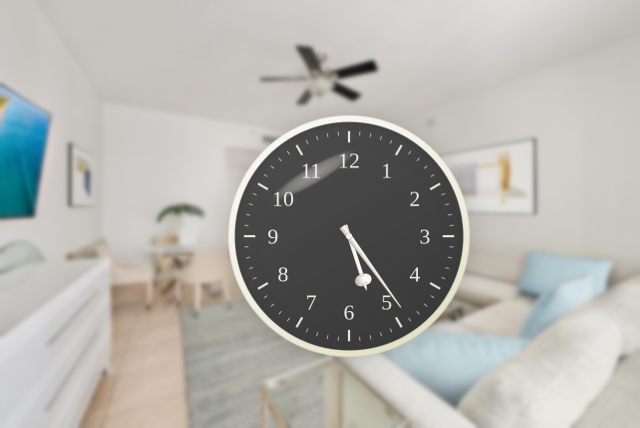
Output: **5:24**
